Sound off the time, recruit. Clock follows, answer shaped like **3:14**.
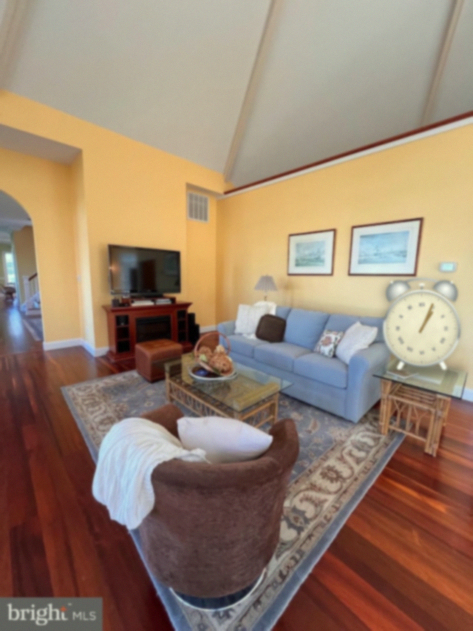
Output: **1:04**
